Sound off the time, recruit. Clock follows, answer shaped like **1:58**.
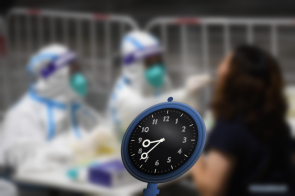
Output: **8:37**
